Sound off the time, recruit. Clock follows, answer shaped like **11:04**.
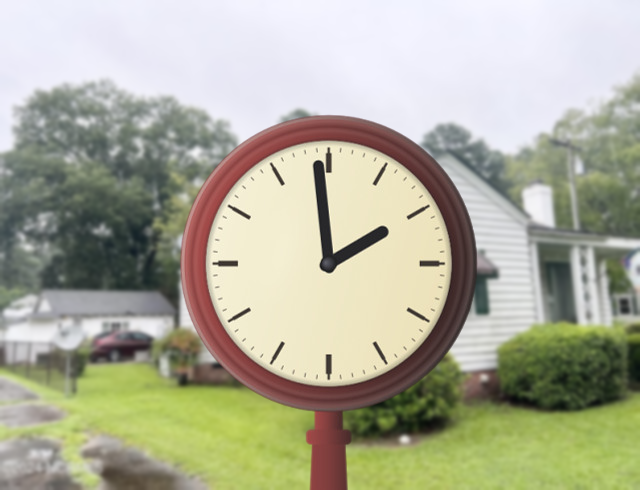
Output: **1:59**
